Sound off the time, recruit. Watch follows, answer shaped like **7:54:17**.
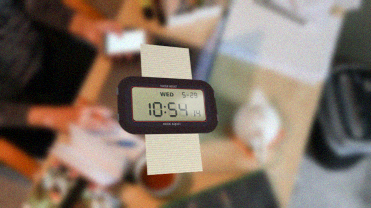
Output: **10:54:14**
